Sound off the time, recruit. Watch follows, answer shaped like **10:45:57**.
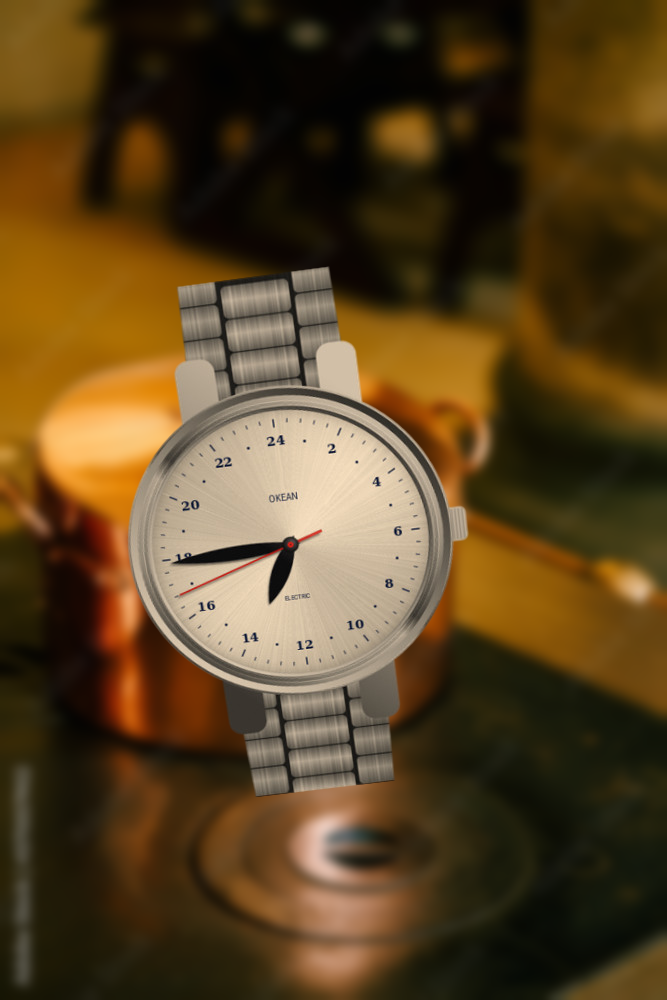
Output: **13:44:42**
